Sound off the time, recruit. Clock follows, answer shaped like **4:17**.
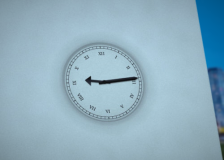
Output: **9:14**
